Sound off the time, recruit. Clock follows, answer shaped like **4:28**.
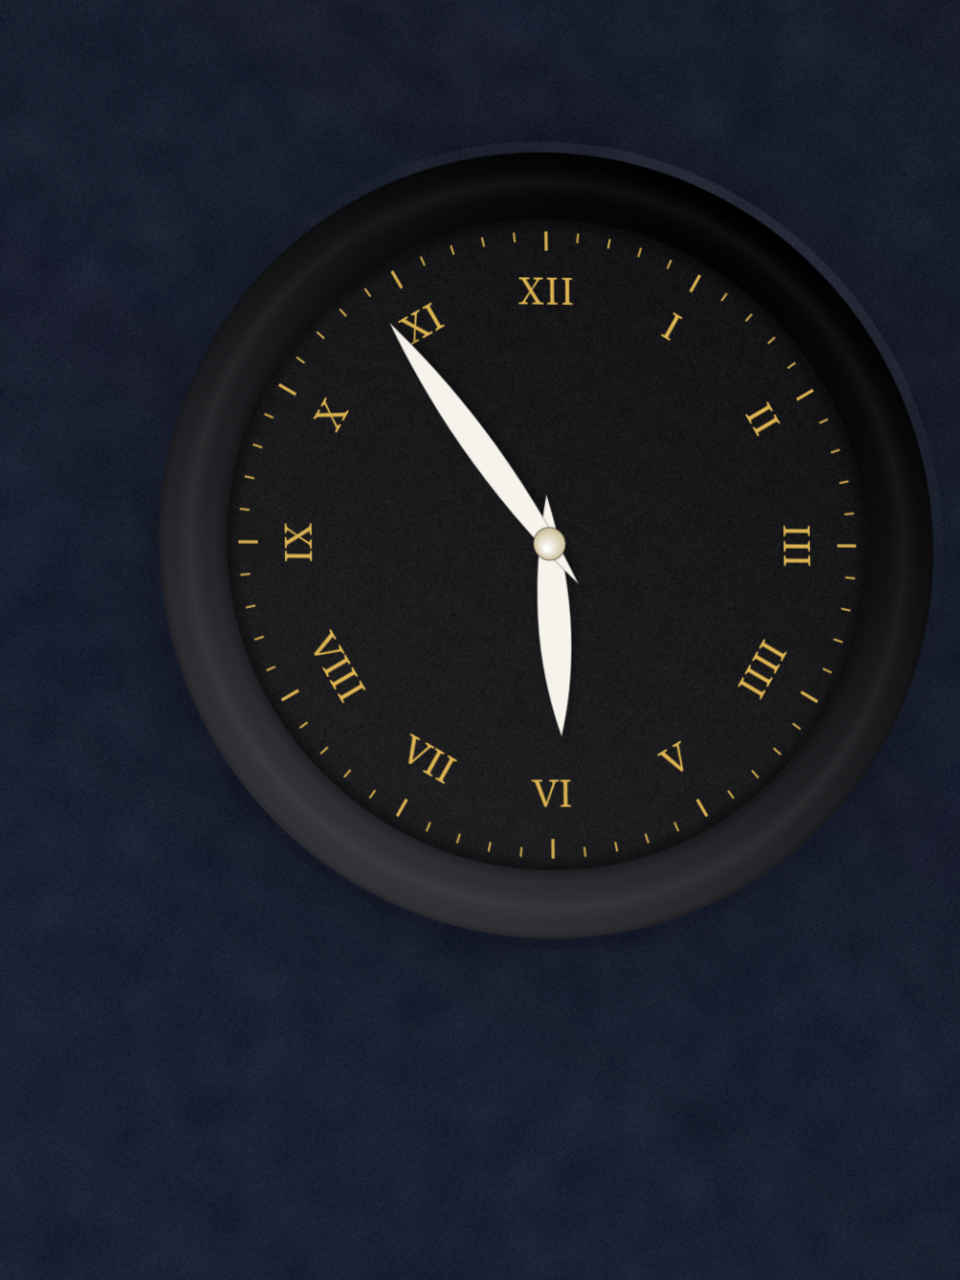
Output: **5:54**
